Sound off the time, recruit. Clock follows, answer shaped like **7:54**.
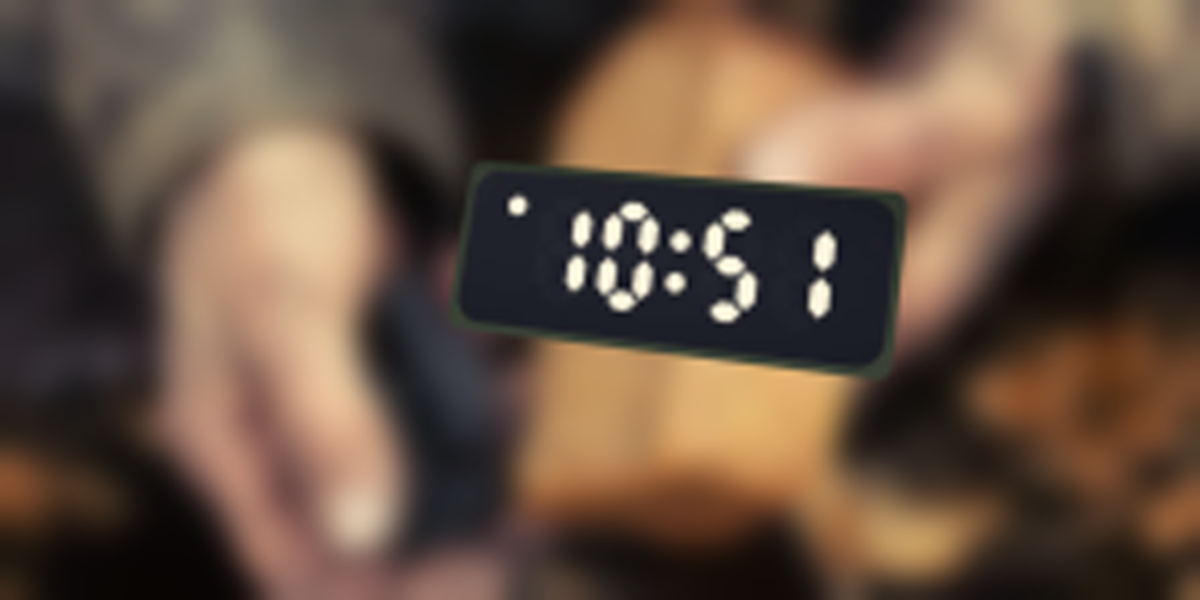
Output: **10:51**
